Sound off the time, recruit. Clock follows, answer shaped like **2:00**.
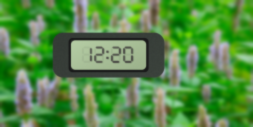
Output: **12:20**
